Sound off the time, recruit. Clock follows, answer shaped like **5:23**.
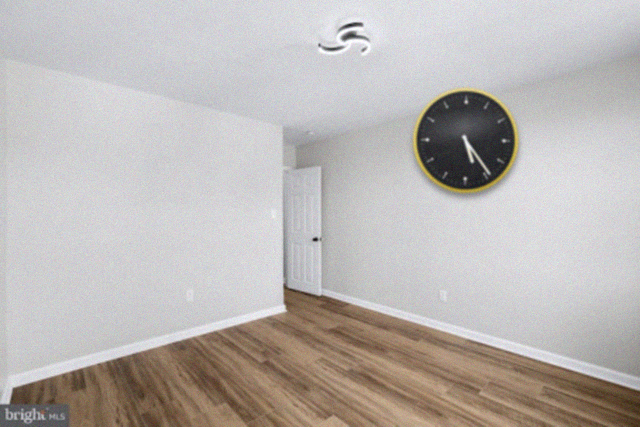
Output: **5:24**
